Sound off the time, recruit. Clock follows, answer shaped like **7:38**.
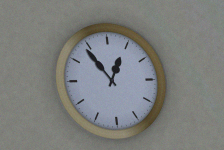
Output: **12:54**
